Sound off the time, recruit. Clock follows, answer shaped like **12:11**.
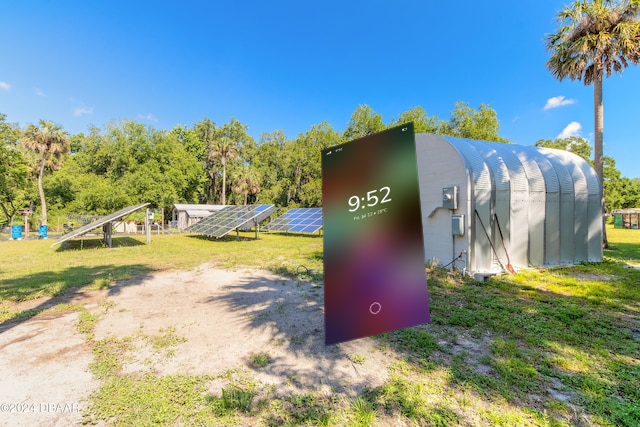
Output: **9:52**
